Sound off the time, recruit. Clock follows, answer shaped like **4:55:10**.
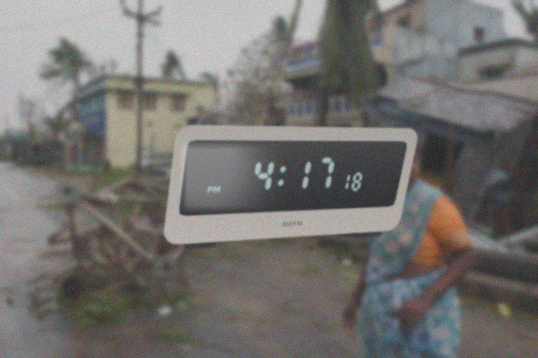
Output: **4:17:18**
